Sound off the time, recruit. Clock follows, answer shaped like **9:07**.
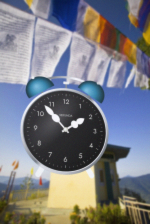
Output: **1:53**
